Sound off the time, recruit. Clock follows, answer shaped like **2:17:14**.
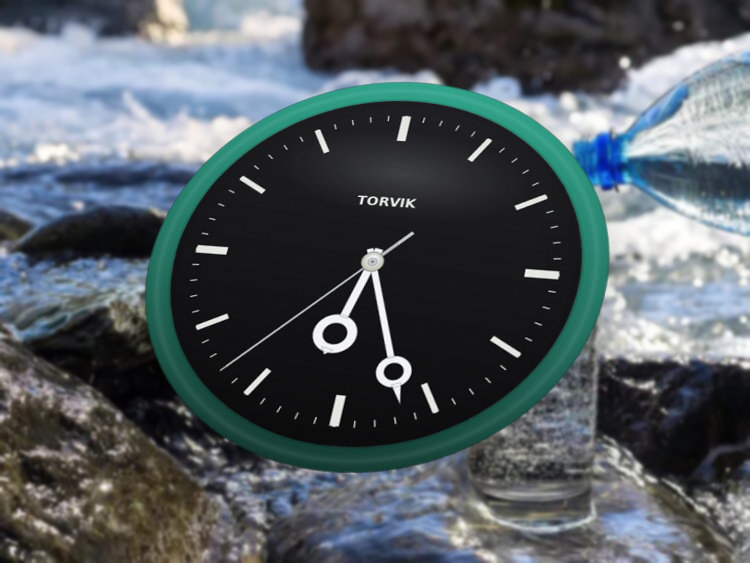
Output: **6:26:37**
